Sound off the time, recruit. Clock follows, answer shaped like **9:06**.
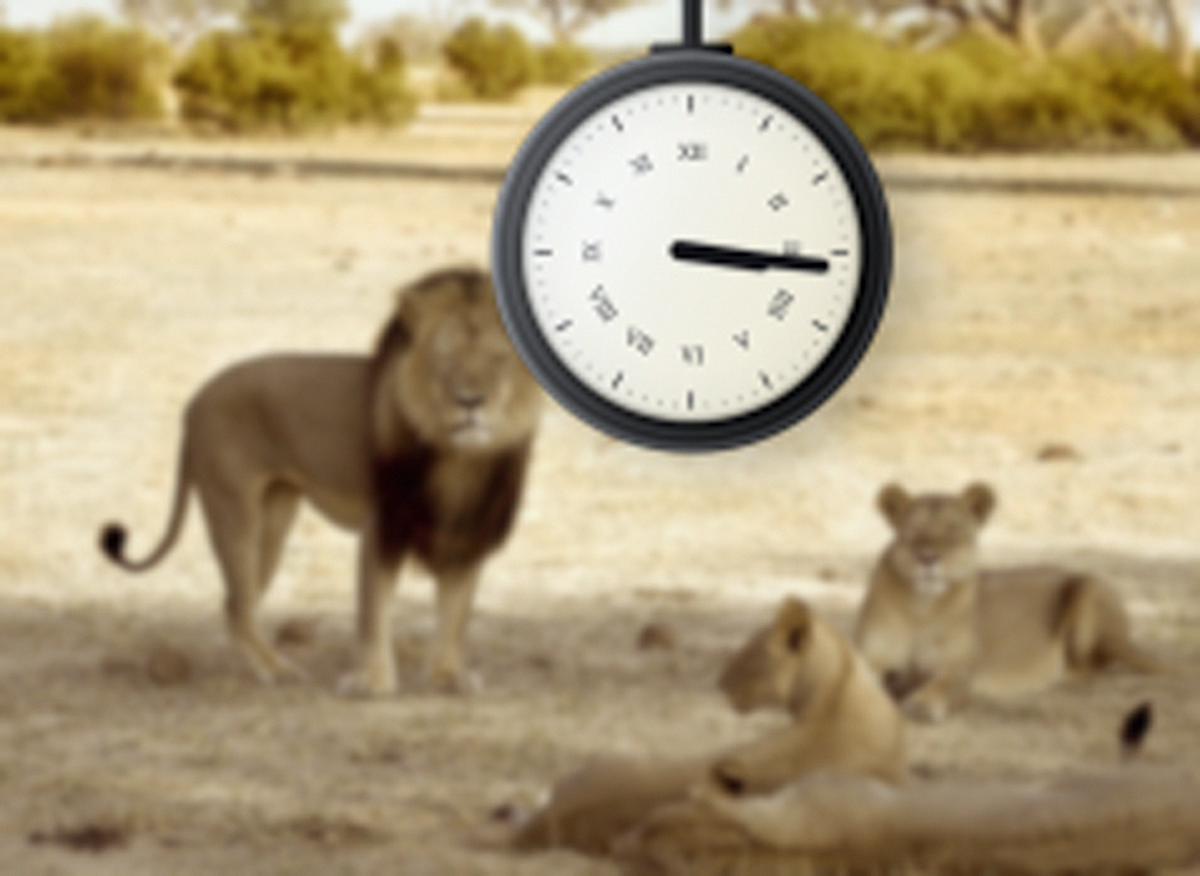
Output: **3:16**
